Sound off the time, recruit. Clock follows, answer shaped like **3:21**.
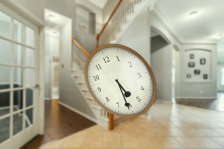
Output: **5:31**
